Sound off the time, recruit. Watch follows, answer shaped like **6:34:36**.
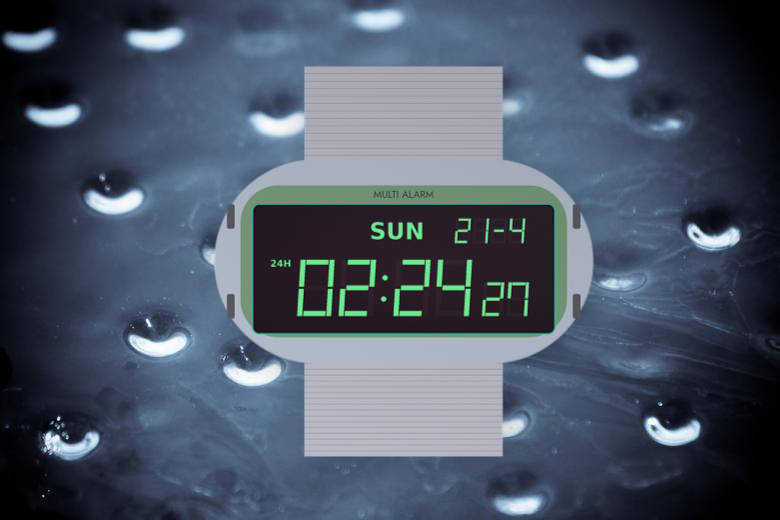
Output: **2:24:27**
